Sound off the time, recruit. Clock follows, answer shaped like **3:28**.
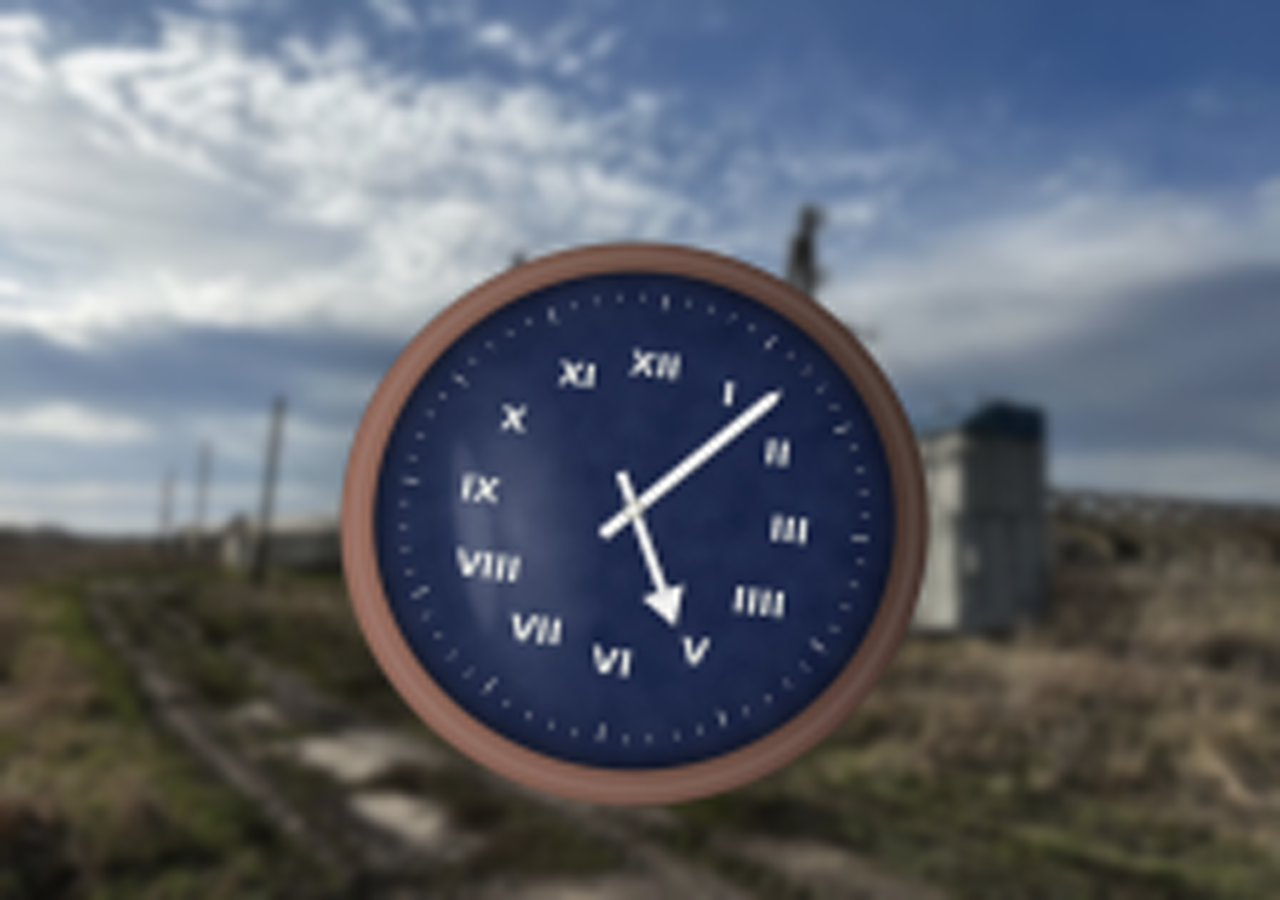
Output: **5:07**
